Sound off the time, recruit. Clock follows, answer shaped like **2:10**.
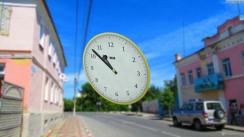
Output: **10:52**
